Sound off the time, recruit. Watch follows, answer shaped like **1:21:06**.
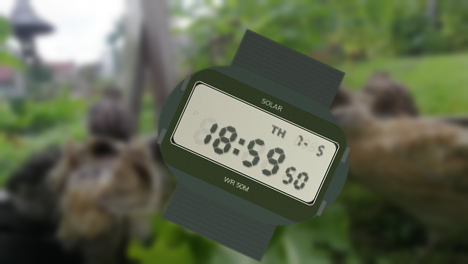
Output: **18:59:50**
